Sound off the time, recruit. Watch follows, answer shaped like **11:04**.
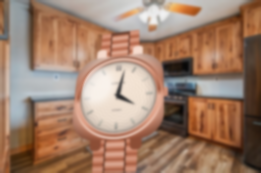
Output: **4:02**
